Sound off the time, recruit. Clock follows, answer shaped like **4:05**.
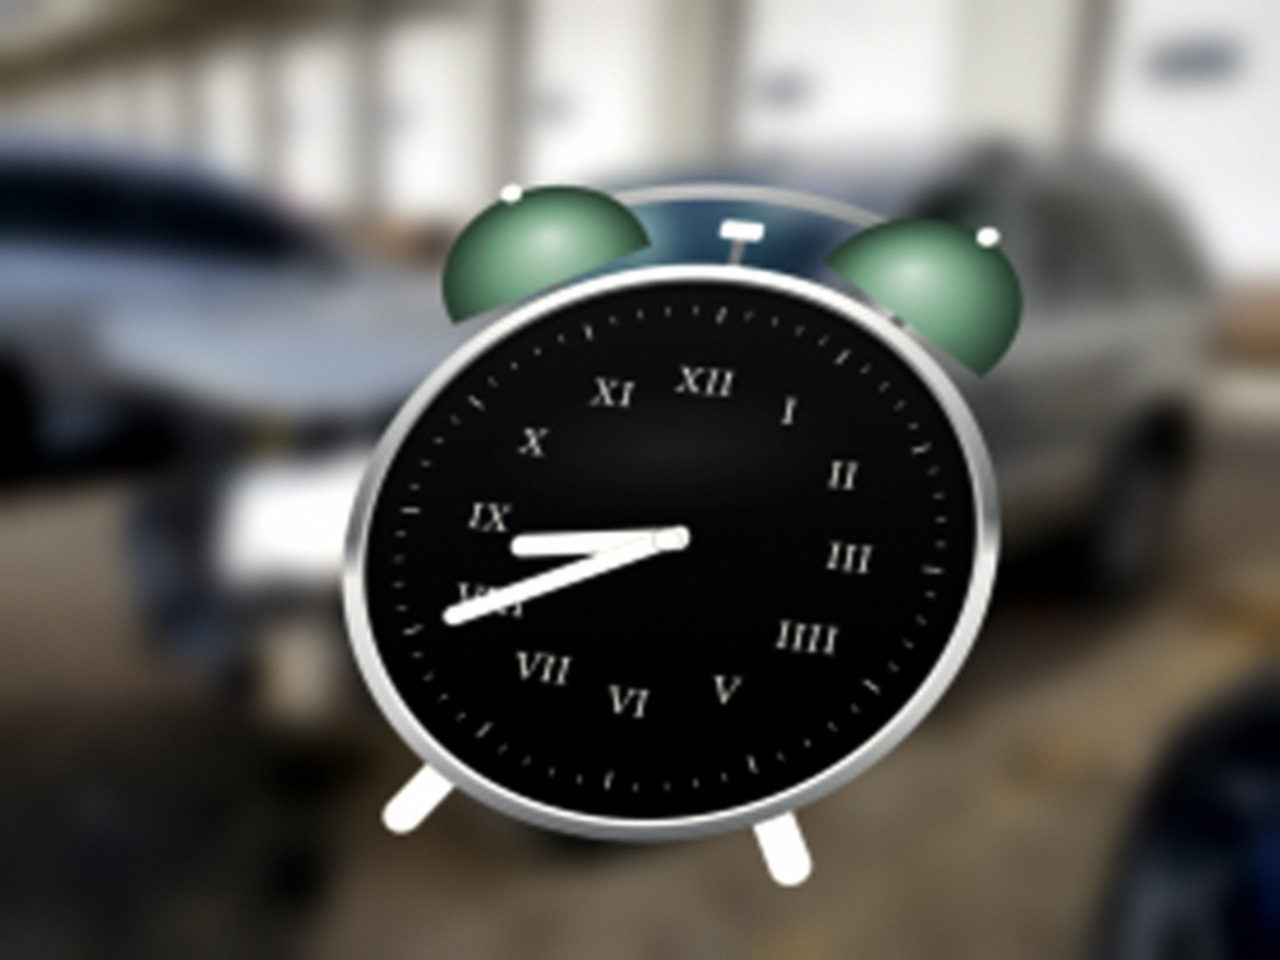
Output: **8:40**
